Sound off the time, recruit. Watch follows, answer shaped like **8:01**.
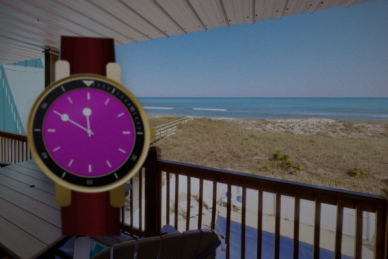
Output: **11:50**
